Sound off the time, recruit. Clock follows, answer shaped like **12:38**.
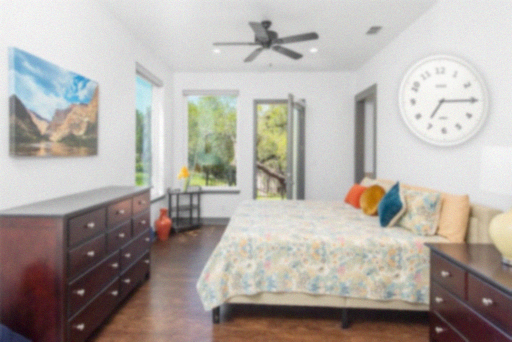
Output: **7:15**
